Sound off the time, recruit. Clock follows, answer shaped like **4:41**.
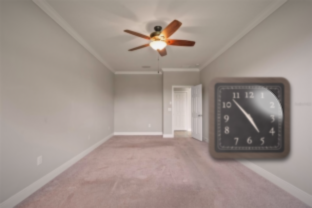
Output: **4:53**
